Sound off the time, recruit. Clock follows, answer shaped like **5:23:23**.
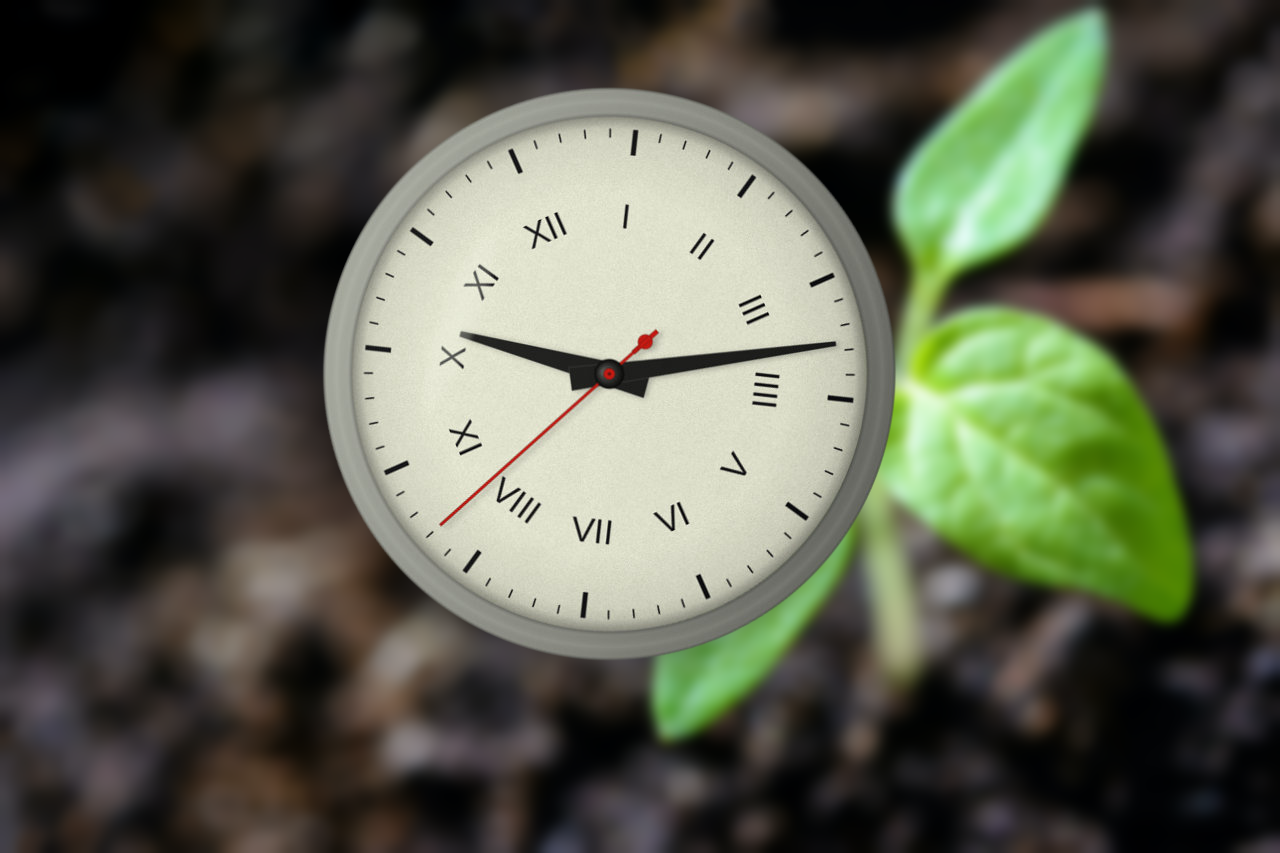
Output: **10:17:42**
